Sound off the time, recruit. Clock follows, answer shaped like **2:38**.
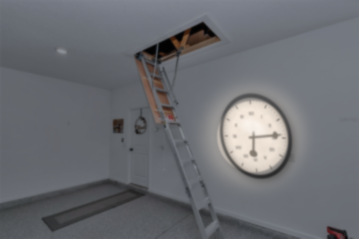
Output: **6:14**
